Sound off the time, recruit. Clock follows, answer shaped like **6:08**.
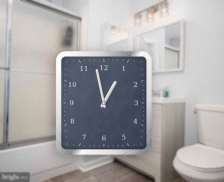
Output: **12:58**
